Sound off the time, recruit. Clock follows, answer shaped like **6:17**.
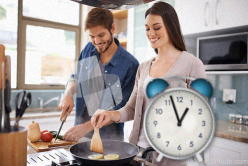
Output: **12:57**
